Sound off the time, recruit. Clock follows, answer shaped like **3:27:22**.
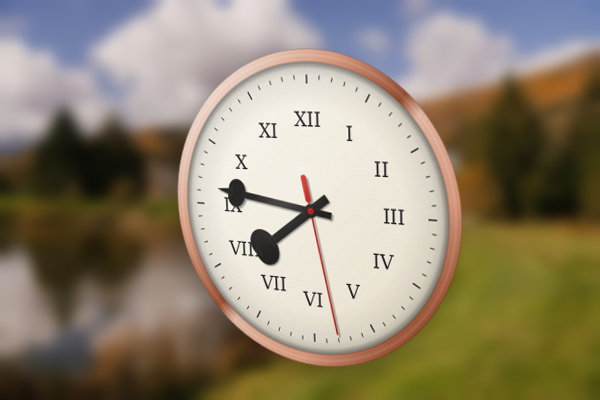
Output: **7:46:28**
